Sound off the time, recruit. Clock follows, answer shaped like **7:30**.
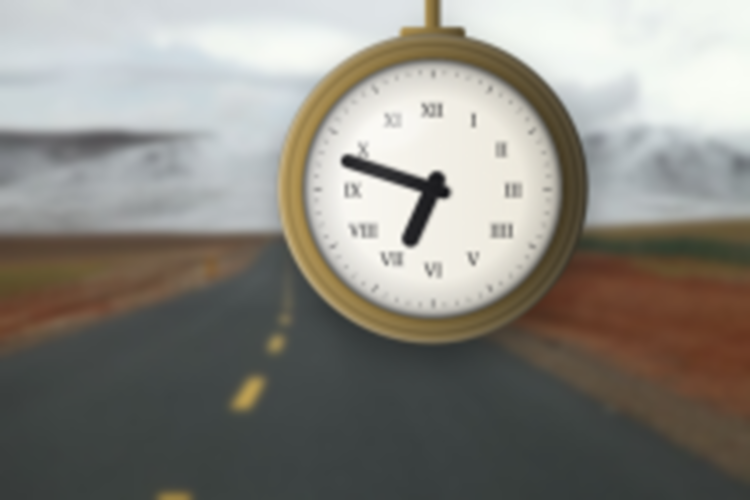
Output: **6:48**
